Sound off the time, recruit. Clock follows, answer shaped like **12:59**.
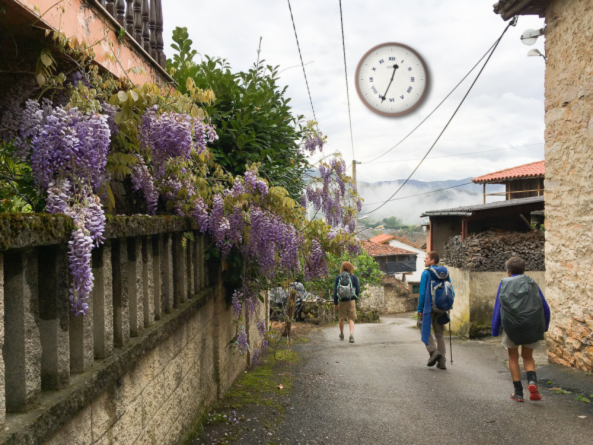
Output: **12:34**
